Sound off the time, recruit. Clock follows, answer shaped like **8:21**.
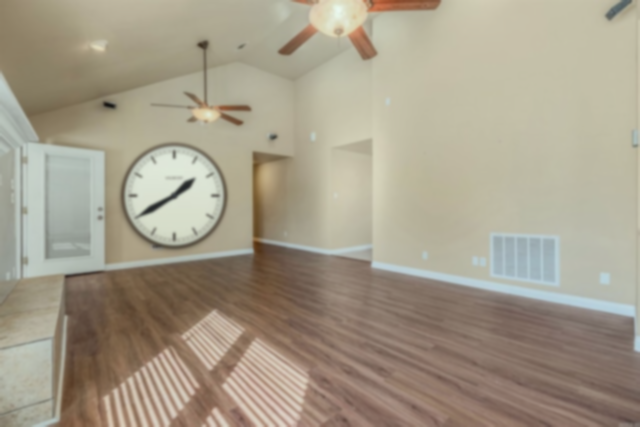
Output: **1:40**
